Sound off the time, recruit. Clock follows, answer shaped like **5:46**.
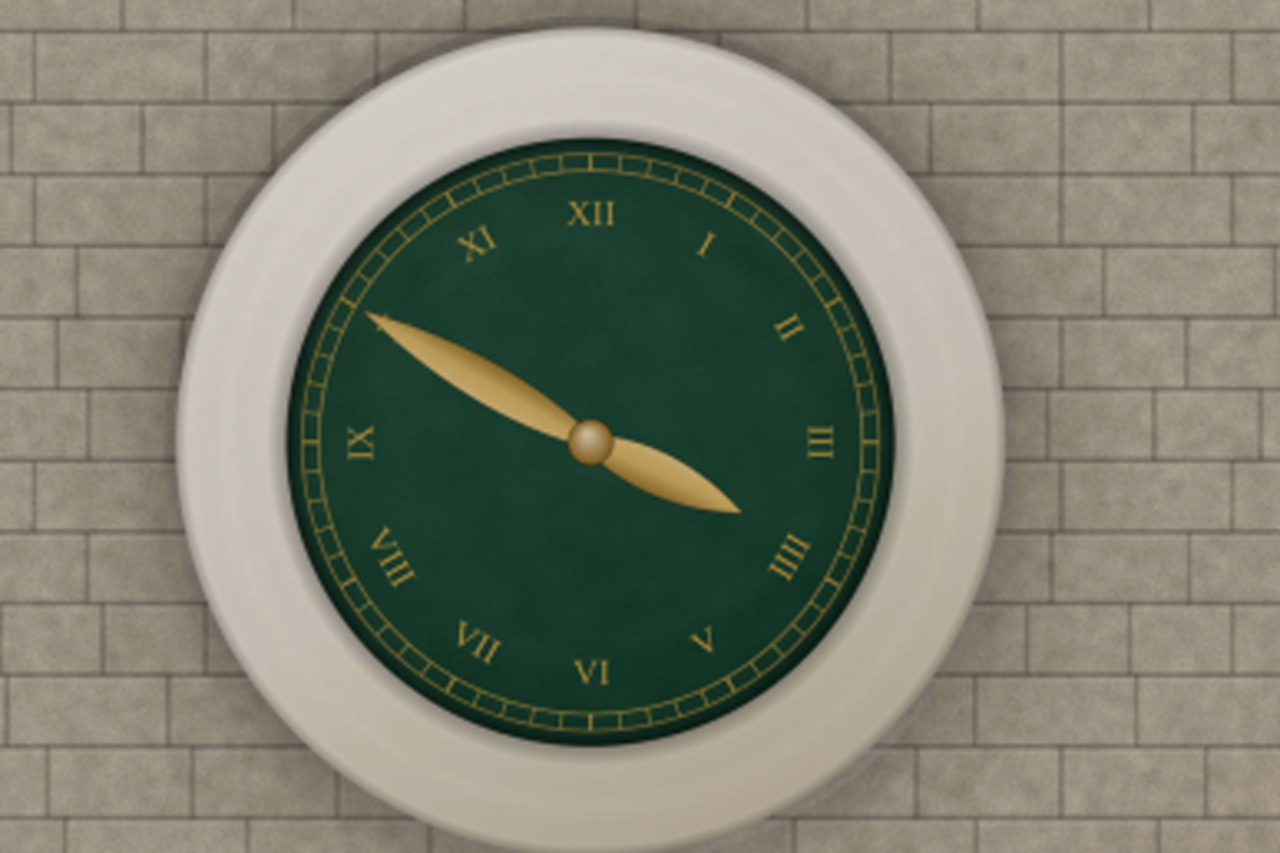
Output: **3:50**
